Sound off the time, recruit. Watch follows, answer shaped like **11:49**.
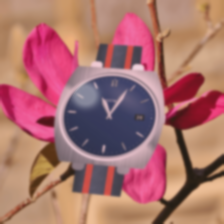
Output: **11:04**
